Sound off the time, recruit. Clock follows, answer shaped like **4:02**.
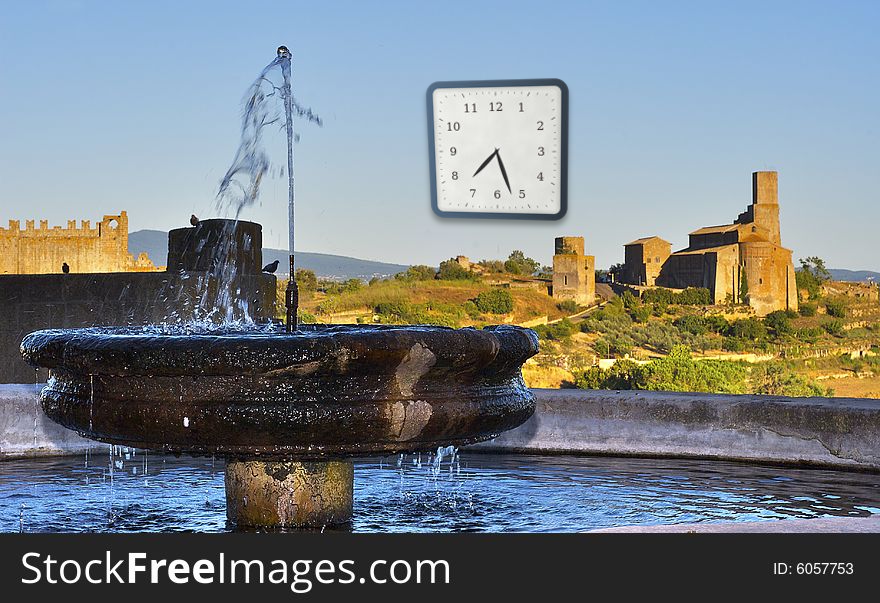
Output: **7:27**
